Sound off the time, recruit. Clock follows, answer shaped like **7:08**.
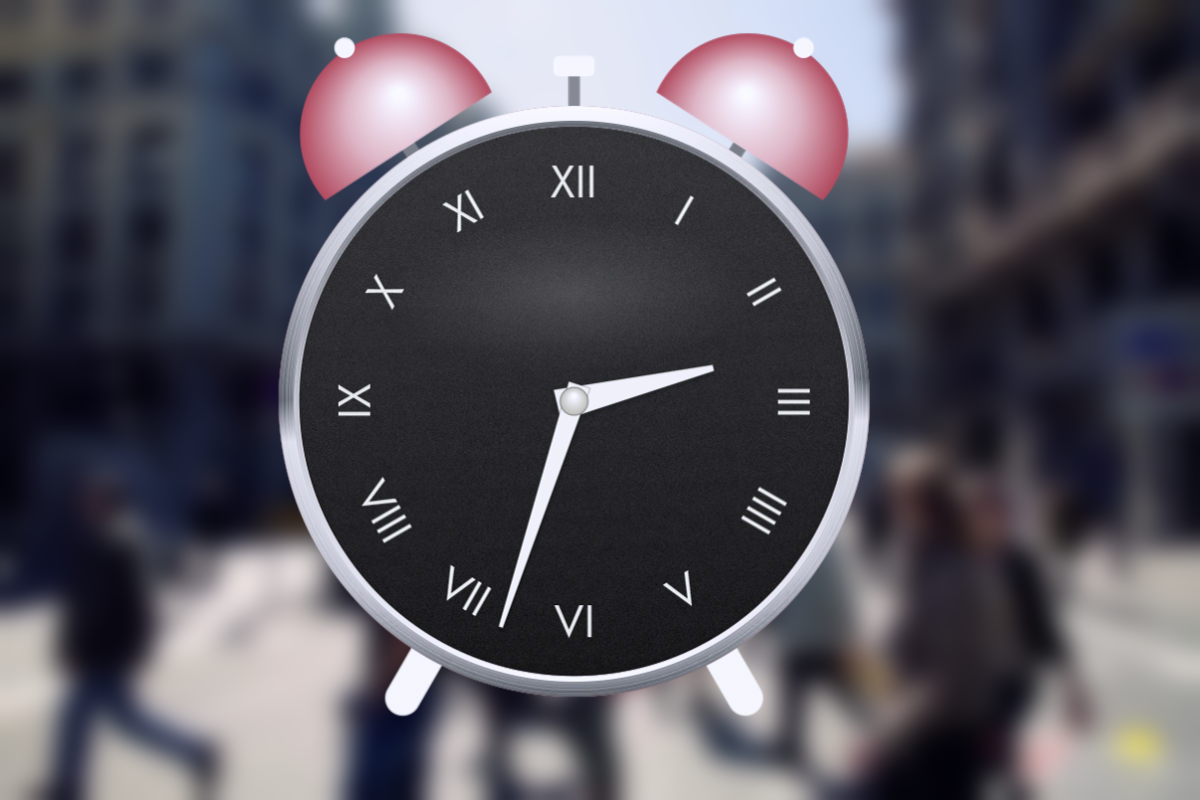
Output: **2:33**
